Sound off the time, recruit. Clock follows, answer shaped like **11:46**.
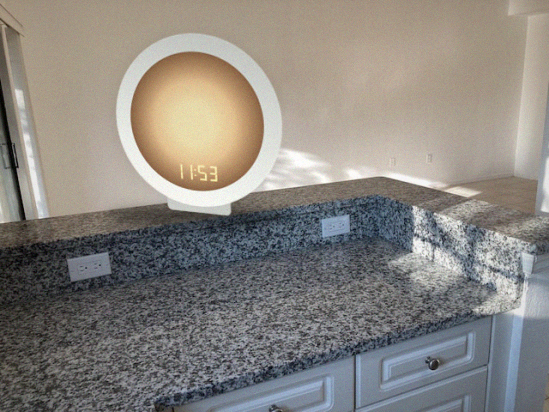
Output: **11:53**
